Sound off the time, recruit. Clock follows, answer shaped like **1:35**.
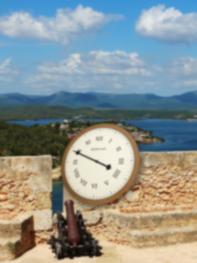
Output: **3:49**
